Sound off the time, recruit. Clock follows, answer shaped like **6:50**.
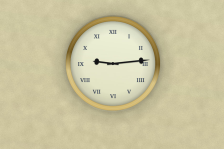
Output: **9:14**
